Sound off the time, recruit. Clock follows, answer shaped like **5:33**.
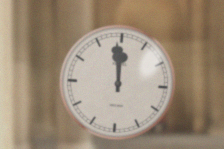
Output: **11:59**
